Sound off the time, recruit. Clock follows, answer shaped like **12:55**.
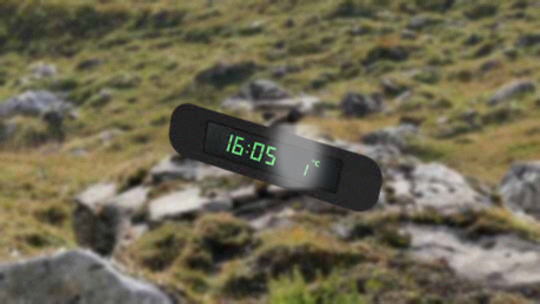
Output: **16:05**
